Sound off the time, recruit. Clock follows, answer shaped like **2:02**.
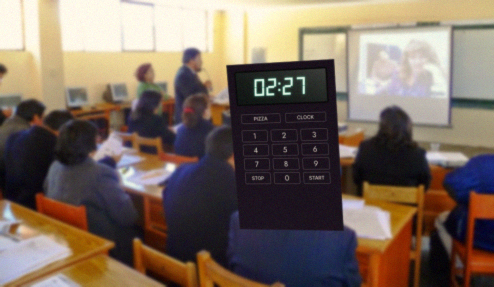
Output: **2:27**
